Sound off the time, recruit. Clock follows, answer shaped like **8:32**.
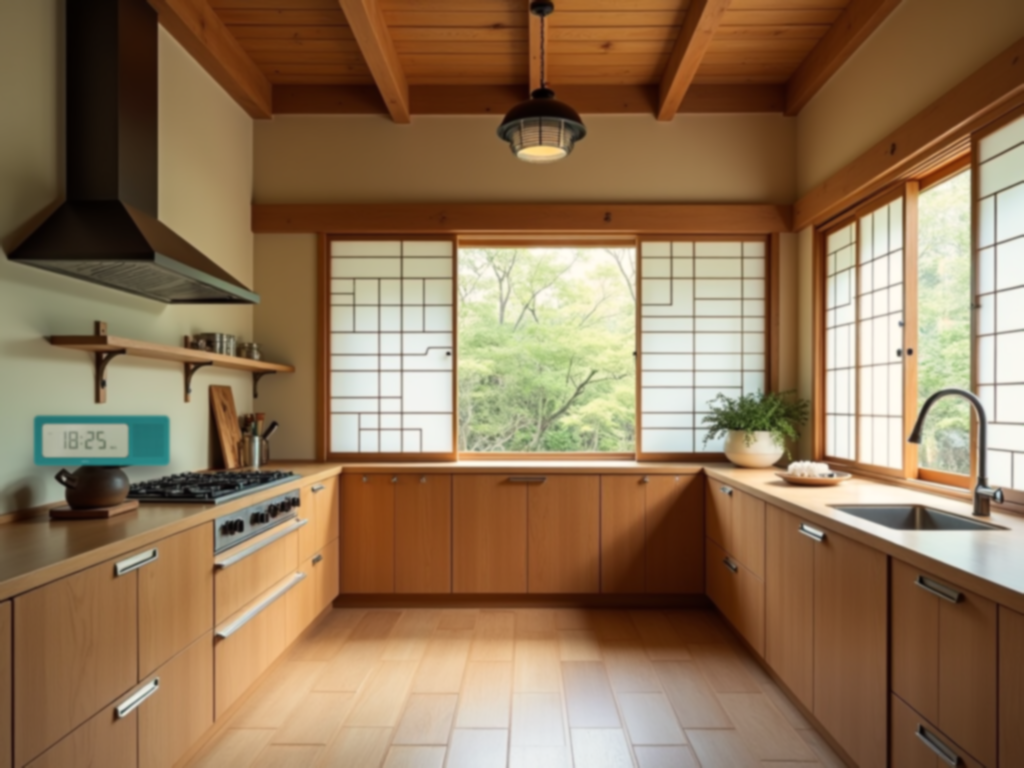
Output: **18:25**
